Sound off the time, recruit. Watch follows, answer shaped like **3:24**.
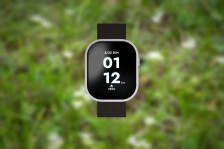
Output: **1:12**
